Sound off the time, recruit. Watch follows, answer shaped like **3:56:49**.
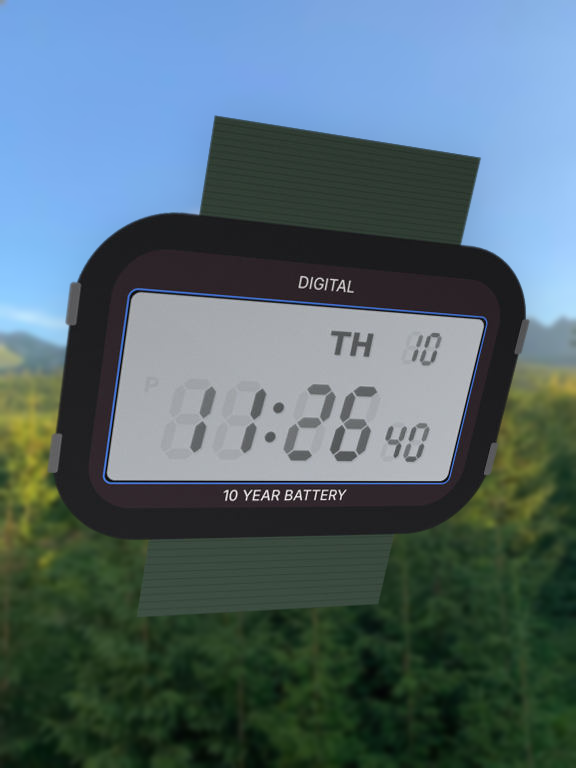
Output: **11:26:40**
